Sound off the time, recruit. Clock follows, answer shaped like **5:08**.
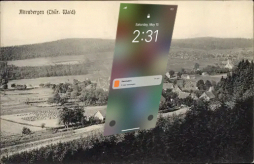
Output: **2:31**
